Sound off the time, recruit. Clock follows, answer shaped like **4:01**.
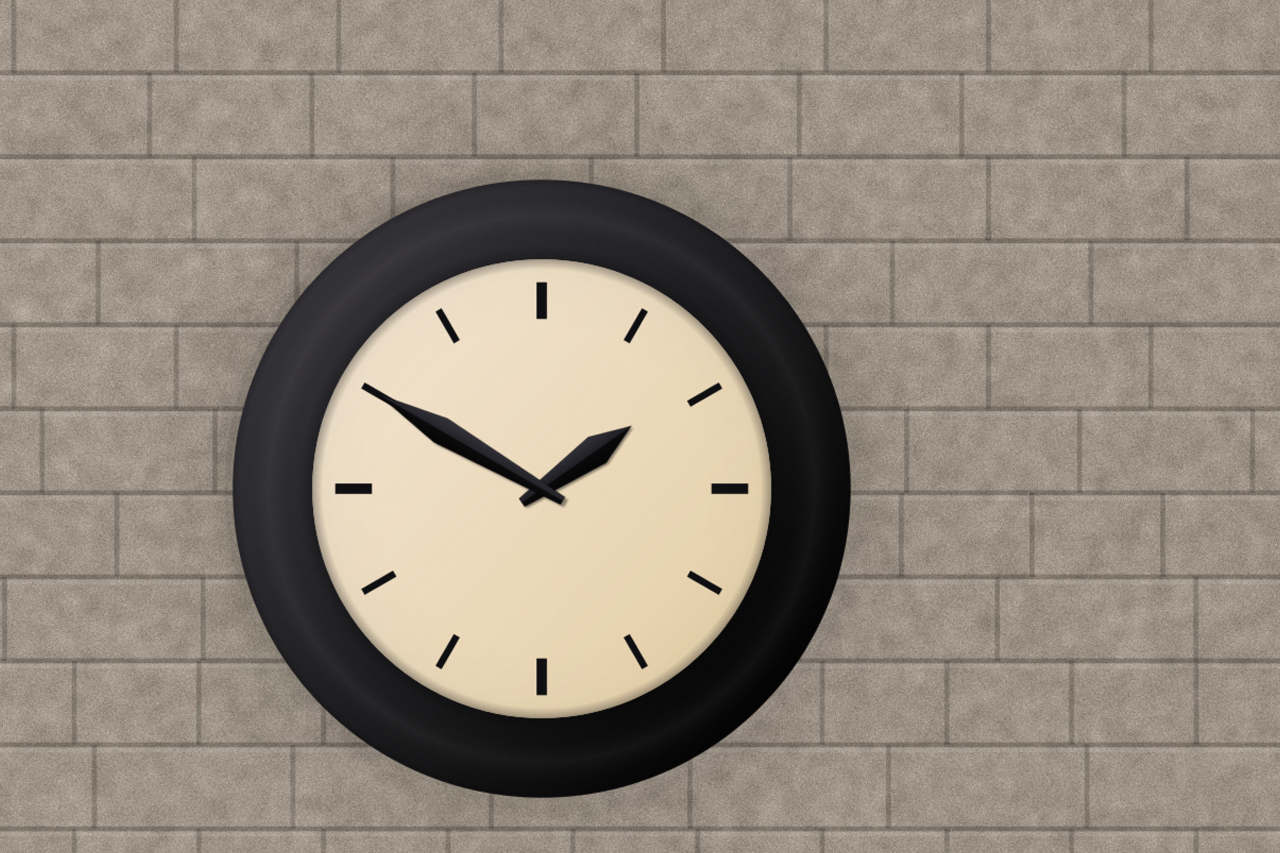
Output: **1:50**
